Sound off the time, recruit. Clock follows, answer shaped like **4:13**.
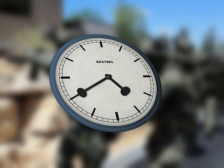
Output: **4:40**
